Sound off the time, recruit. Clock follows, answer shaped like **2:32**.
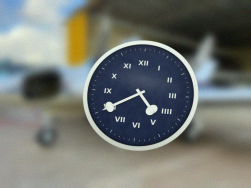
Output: **4:40**
